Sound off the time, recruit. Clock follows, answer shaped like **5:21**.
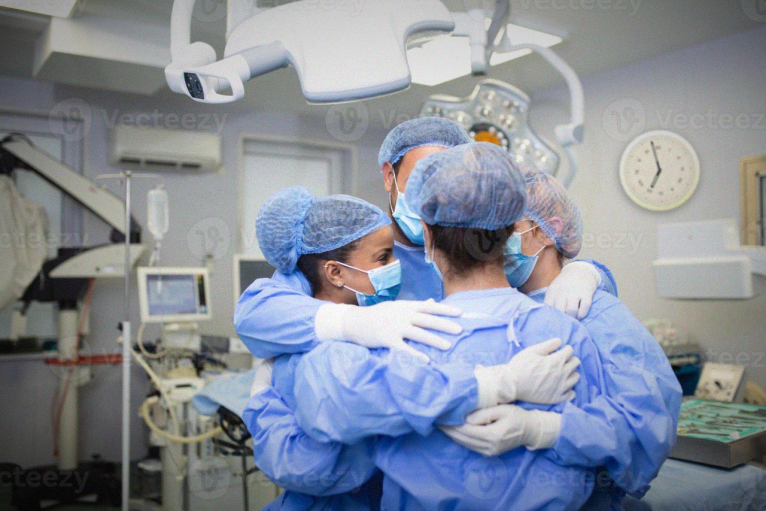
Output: **6:58**
